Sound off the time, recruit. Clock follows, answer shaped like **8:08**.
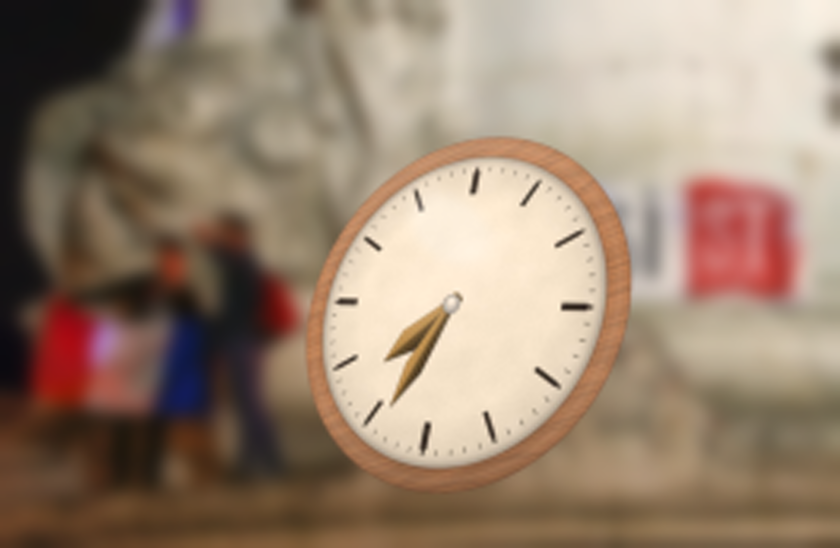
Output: **7:34**
